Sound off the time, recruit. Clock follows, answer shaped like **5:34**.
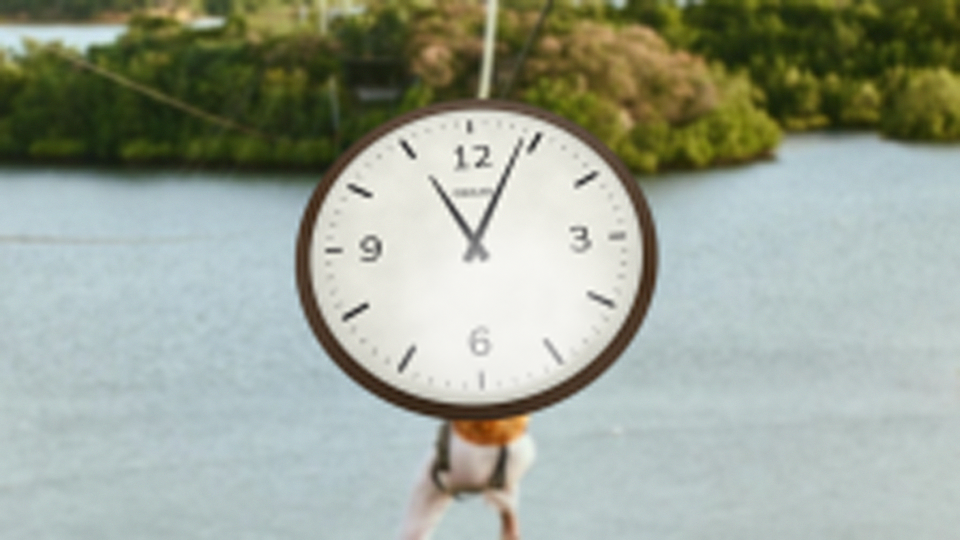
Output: **11:04**
